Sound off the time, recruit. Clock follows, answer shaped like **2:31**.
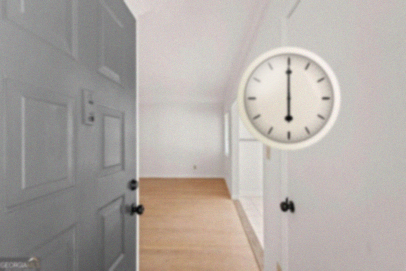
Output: **6:00**
